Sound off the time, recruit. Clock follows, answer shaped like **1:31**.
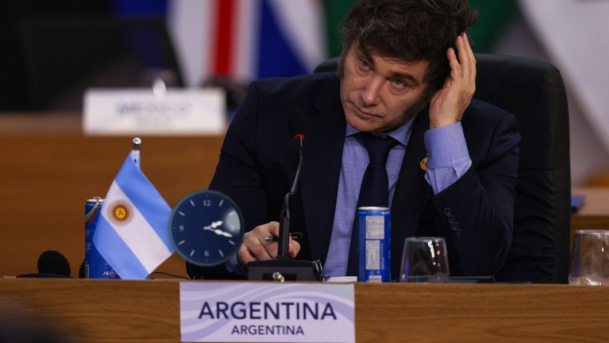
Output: **2:18**
